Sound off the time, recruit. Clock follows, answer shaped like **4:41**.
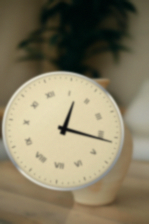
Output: **1:21**
